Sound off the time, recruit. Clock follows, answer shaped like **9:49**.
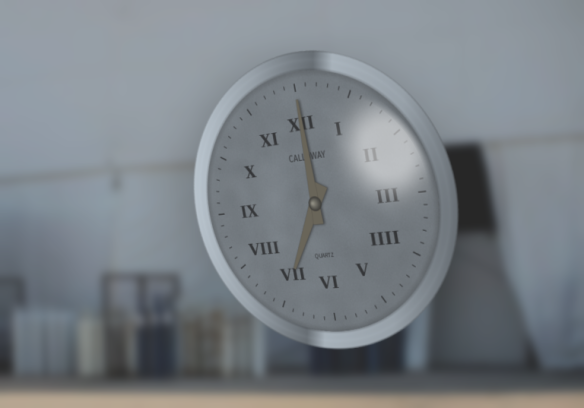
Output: **7:00**
